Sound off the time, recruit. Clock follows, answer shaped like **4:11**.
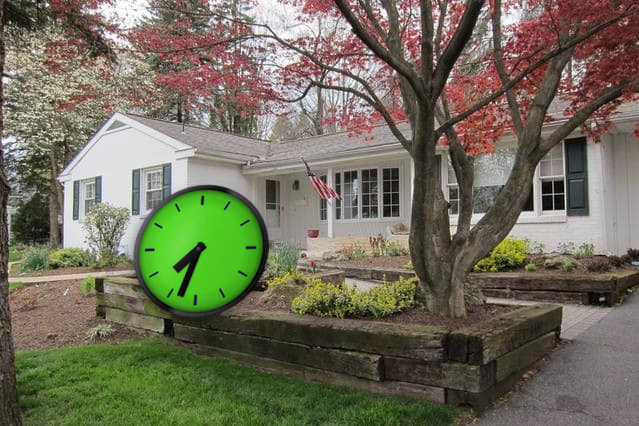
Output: **7:33**
